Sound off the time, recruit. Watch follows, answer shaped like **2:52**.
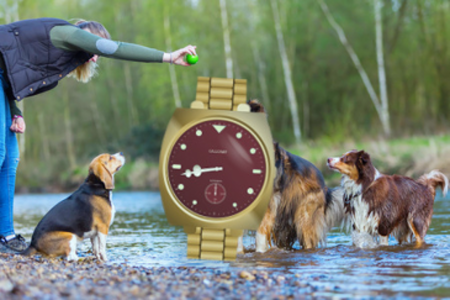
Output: **8:43**
